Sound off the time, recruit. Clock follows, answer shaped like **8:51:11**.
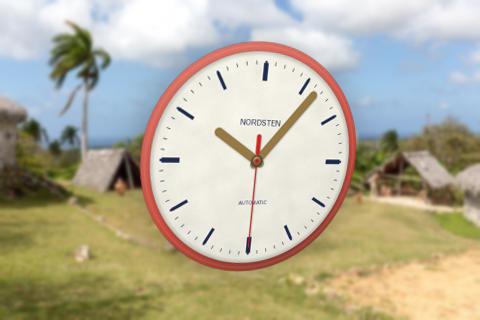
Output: **10:06:30**
